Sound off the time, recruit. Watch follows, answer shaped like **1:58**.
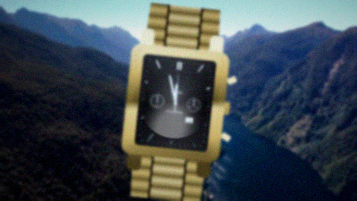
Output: **11:57**
